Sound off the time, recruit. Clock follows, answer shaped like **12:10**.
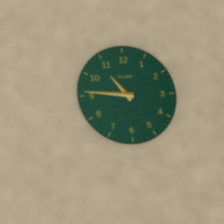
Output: **10:46**
